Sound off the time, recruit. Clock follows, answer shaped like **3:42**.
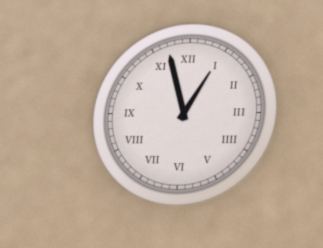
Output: **12:57**
